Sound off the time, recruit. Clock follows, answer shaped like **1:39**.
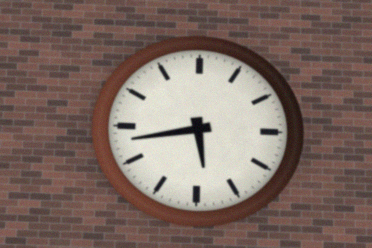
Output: **5:43**
